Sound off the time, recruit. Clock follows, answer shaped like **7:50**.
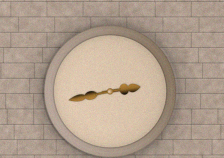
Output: **2:43**
